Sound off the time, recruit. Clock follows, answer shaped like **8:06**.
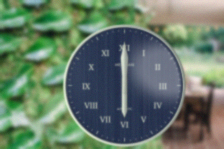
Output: **6:00**
